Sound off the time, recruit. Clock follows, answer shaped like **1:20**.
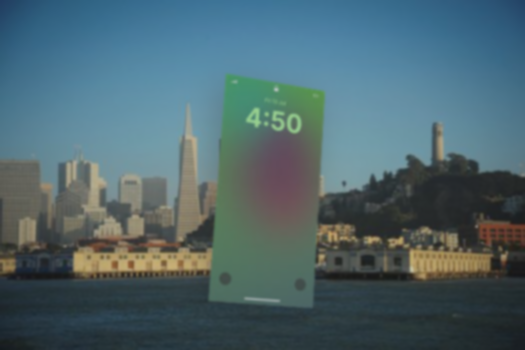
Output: **4:50**
